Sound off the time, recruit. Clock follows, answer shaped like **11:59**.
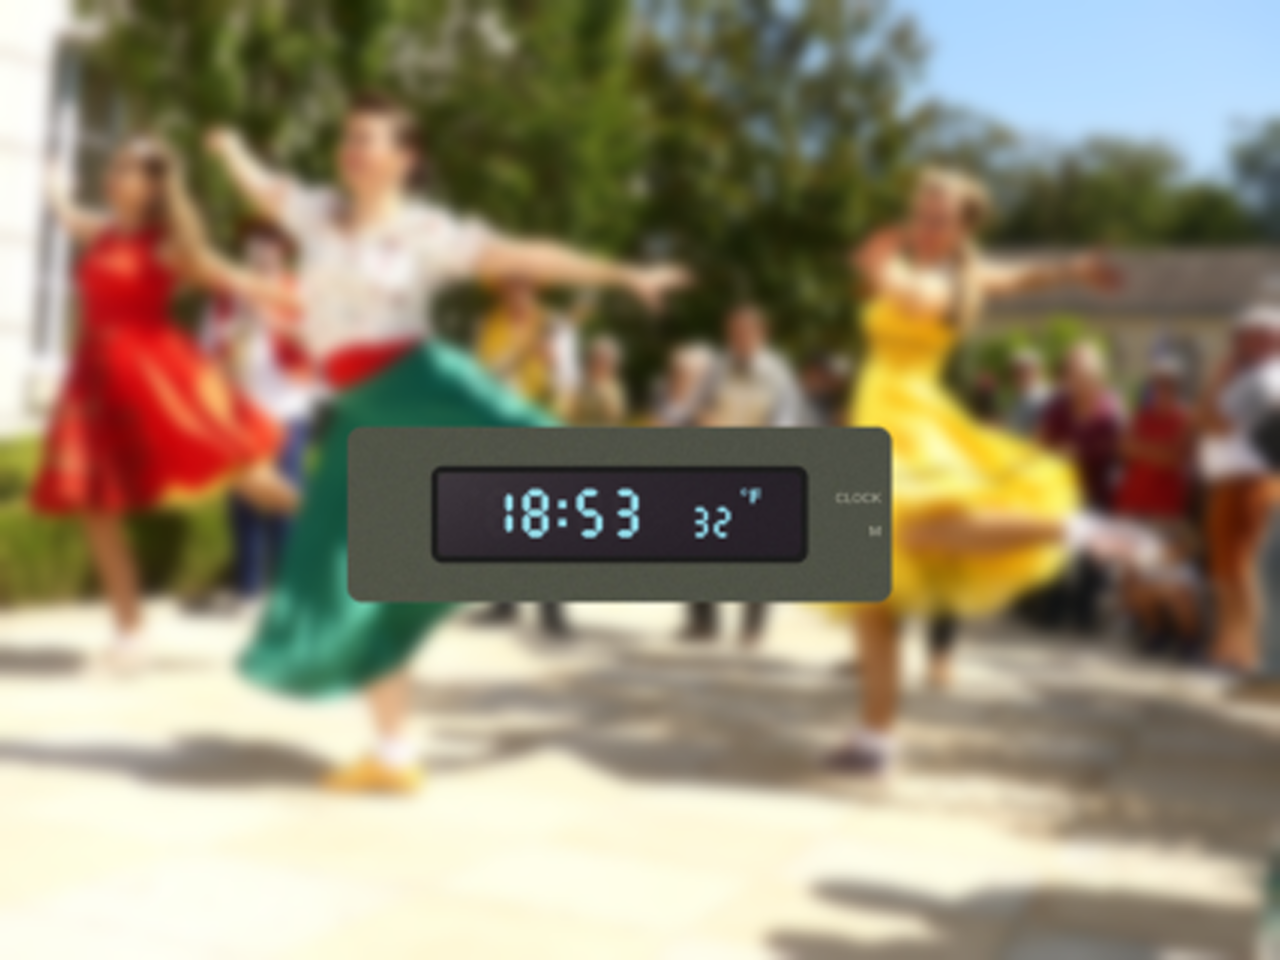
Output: **18:53**
